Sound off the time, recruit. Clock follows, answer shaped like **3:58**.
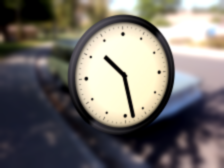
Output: **10:28**
